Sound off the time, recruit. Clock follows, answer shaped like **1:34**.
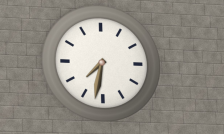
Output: **7:32**
